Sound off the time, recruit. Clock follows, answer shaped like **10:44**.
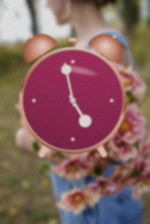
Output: **4:58**
